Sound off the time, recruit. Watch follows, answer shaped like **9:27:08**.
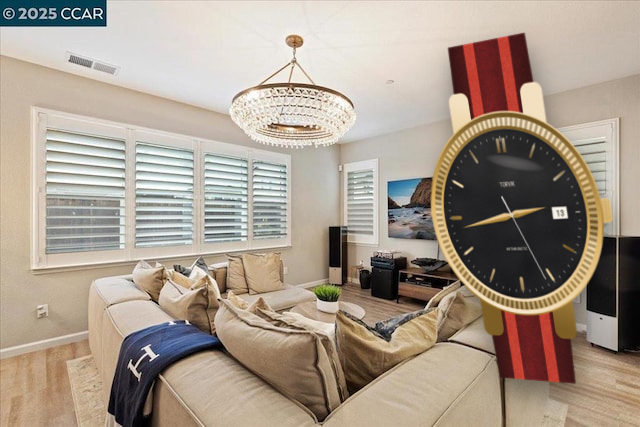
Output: **2:43:26**
